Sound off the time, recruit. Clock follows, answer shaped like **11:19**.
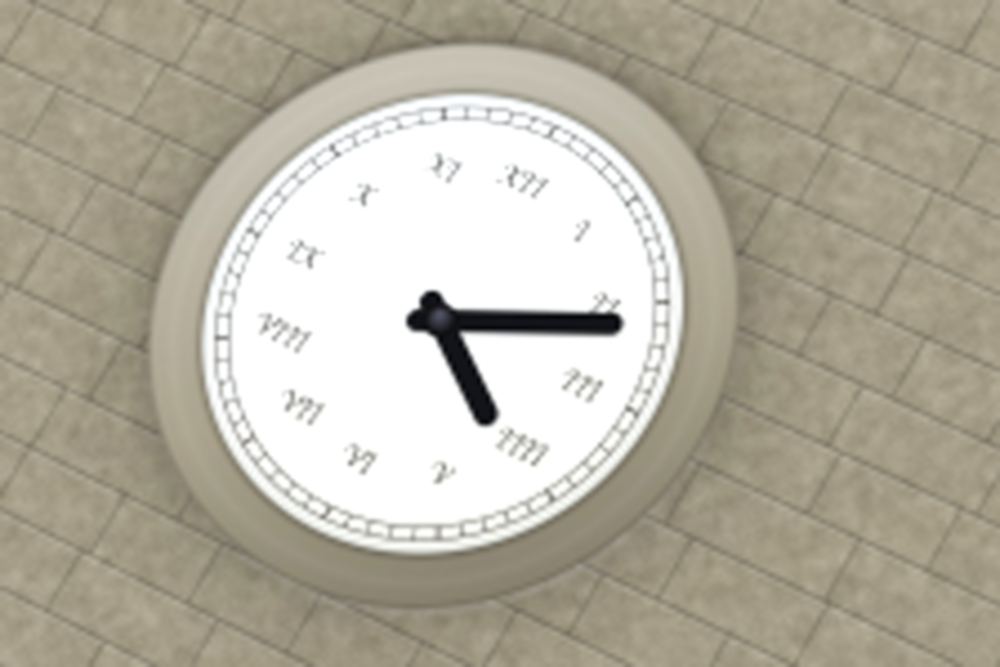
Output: **4:11**
